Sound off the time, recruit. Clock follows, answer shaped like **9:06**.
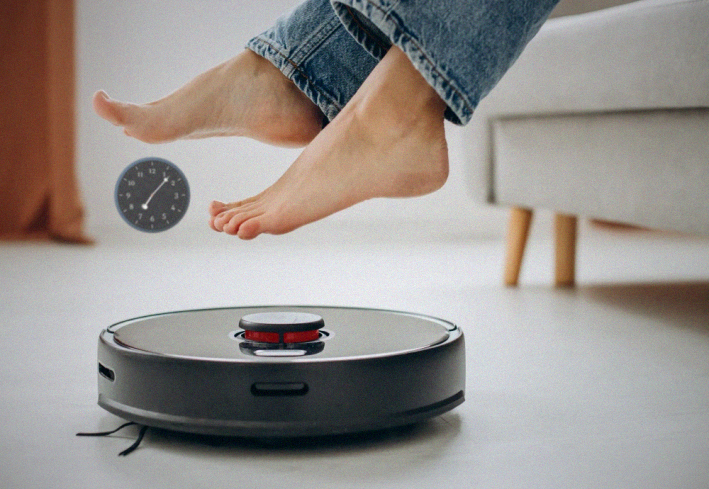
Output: **7:07**
